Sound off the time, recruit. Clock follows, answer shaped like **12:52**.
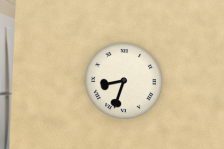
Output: **8:33**
